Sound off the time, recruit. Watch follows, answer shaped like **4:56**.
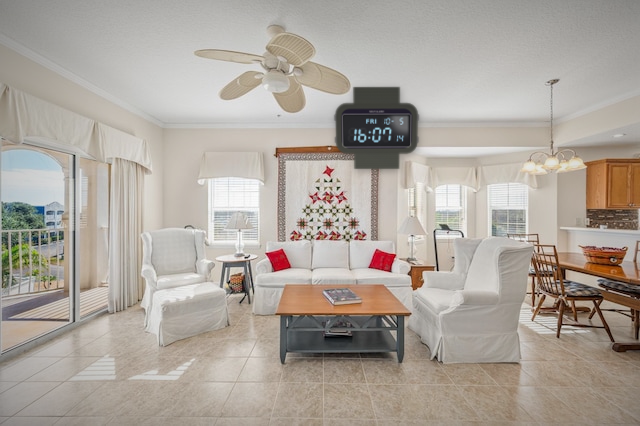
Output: **16:07**
